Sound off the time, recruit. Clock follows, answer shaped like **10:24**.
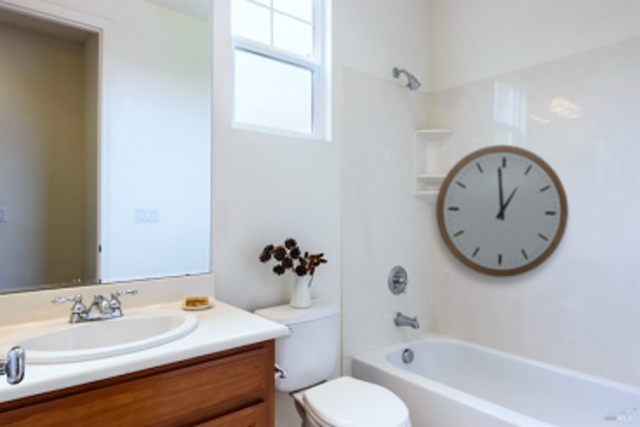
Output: **12:59**
